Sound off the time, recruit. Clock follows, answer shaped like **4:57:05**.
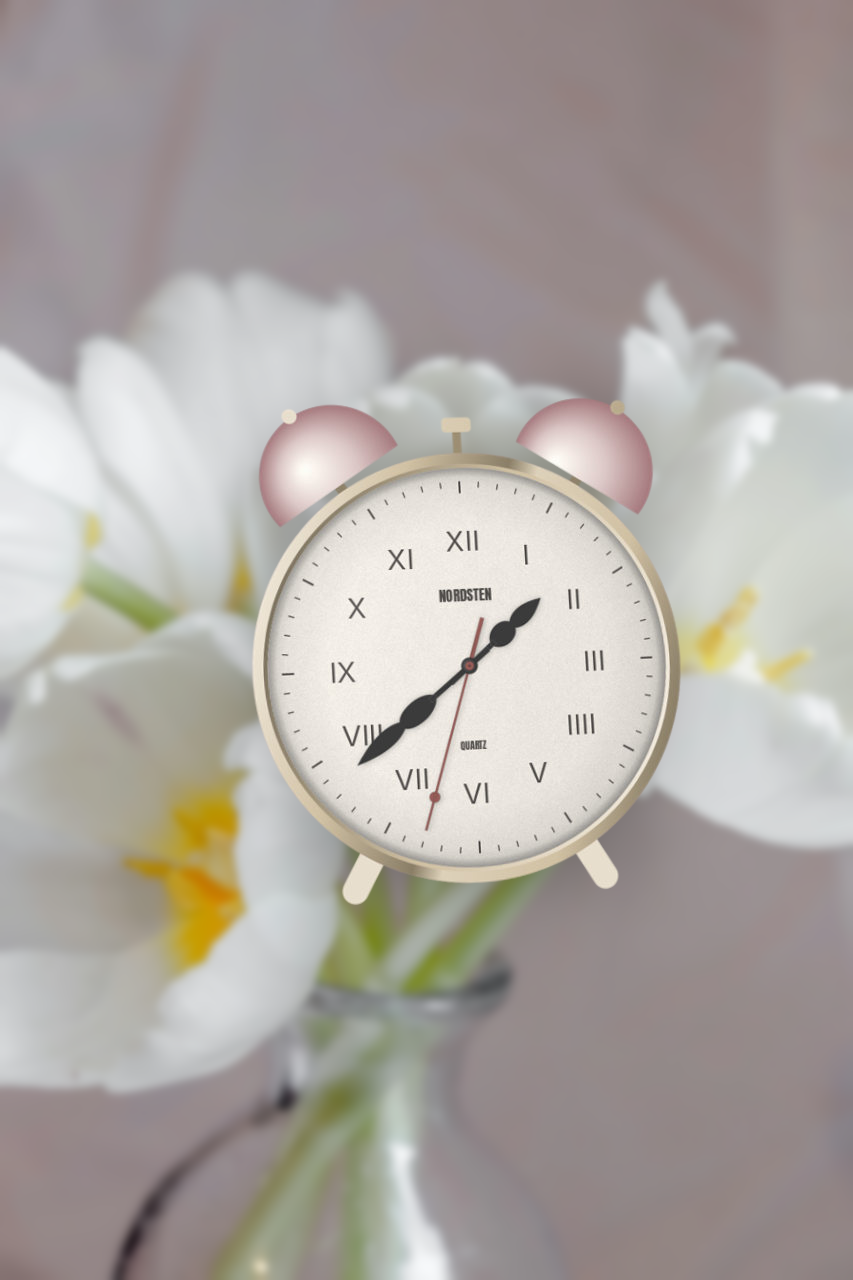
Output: **1:38:33**
